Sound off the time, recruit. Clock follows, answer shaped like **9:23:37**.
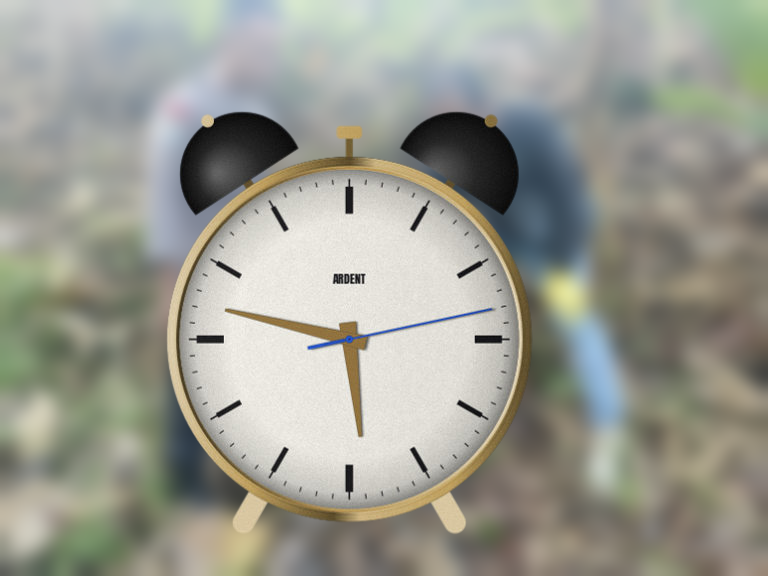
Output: **5:47:13**
